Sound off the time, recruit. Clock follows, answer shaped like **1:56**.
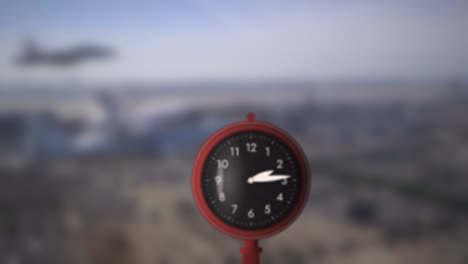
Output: **2:14**
